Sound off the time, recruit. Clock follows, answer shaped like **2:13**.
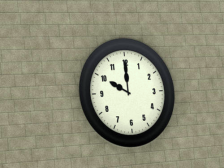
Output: **10:00**
